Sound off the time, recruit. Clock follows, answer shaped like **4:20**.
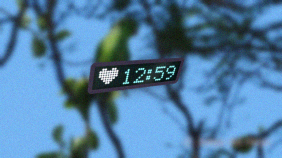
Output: **12:59**
